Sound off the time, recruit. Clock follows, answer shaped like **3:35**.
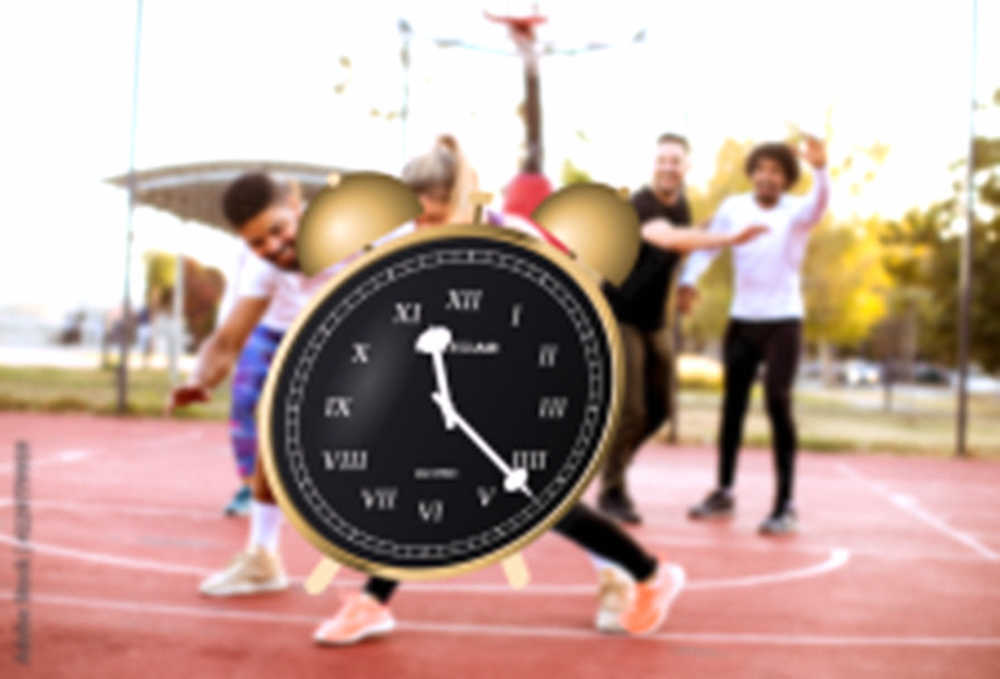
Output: **11:22**
